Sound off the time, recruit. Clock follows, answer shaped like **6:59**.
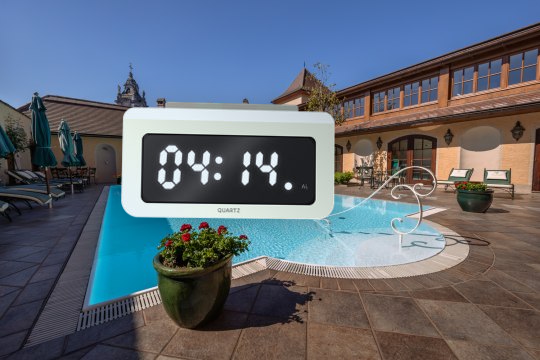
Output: **4:14**
